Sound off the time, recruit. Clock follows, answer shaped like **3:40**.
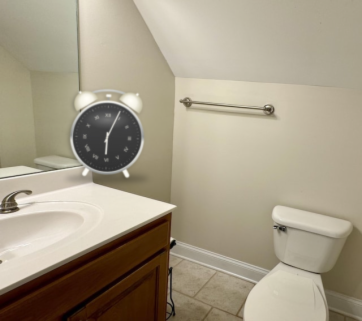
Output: **6:04**
